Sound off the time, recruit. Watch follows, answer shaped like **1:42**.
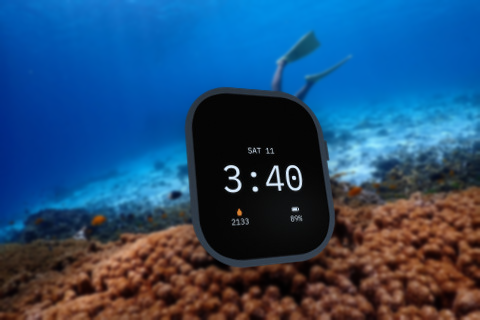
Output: **3:40**
